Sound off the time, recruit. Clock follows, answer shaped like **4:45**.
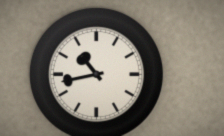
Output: **10:43**
